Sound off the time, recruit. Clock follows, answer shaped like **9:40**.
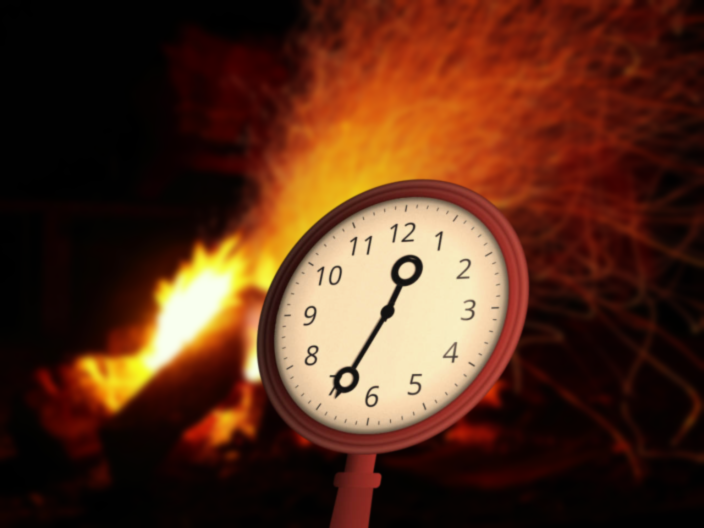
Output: **12:34**
